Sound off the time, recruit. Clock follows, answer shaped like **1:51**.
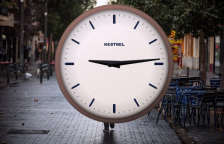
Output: **9:14**
